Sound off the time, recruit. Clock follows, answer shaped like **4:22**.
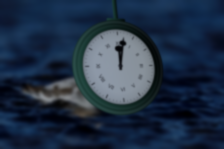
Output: **12:02**
